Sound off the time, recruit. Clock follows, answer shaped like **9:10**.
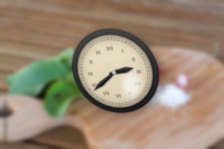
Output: **2:39**
